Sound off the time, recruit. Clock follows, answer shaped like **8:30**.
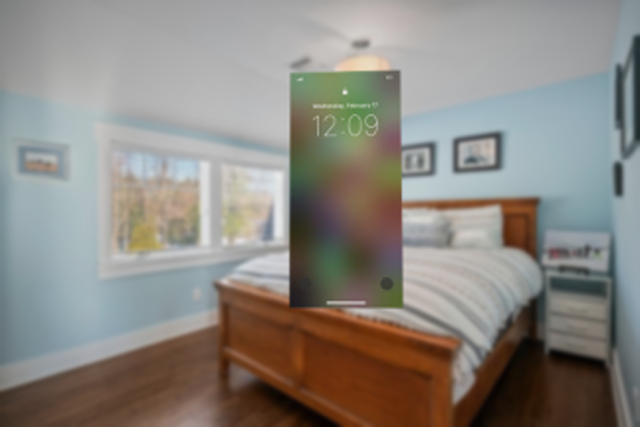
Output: **12:09**
